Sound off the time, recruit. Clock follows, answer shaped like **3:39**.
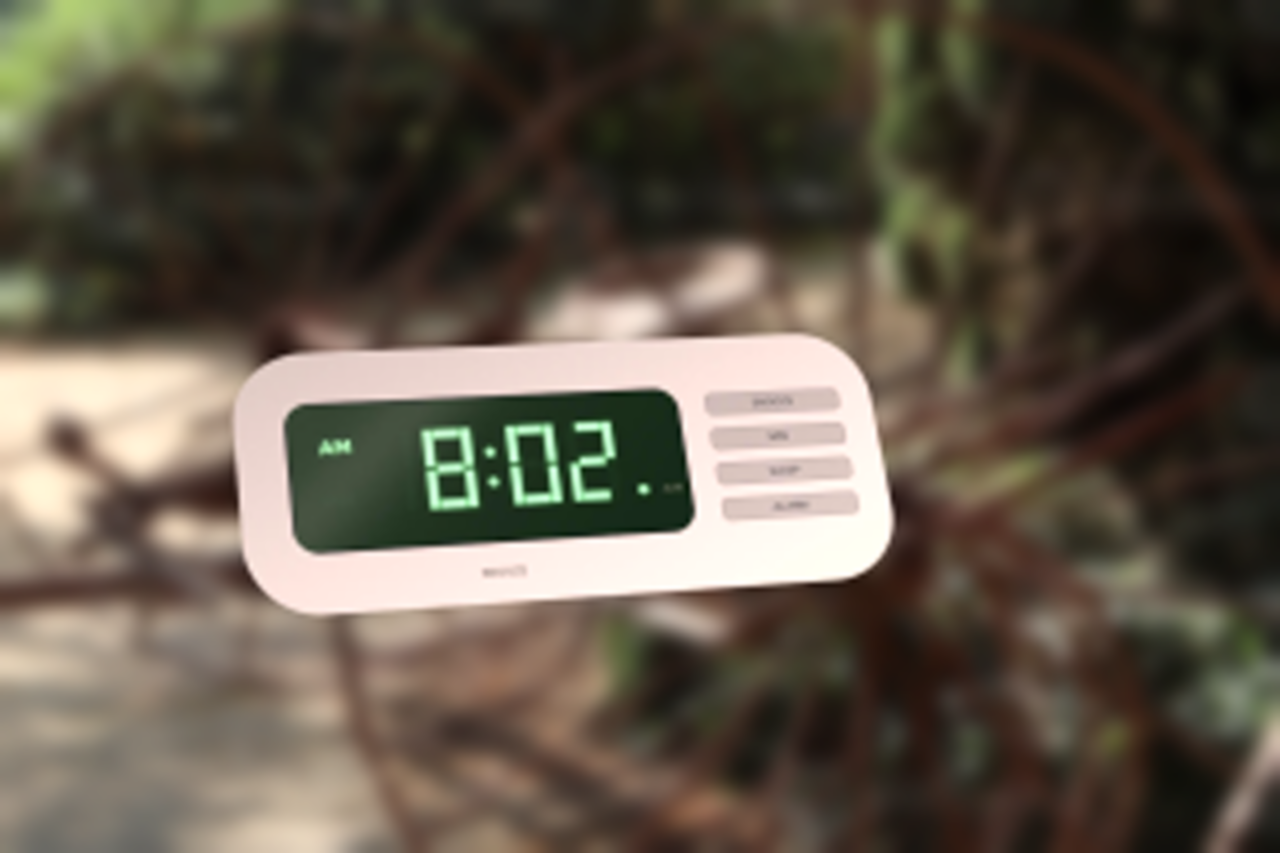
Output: **8:02**
